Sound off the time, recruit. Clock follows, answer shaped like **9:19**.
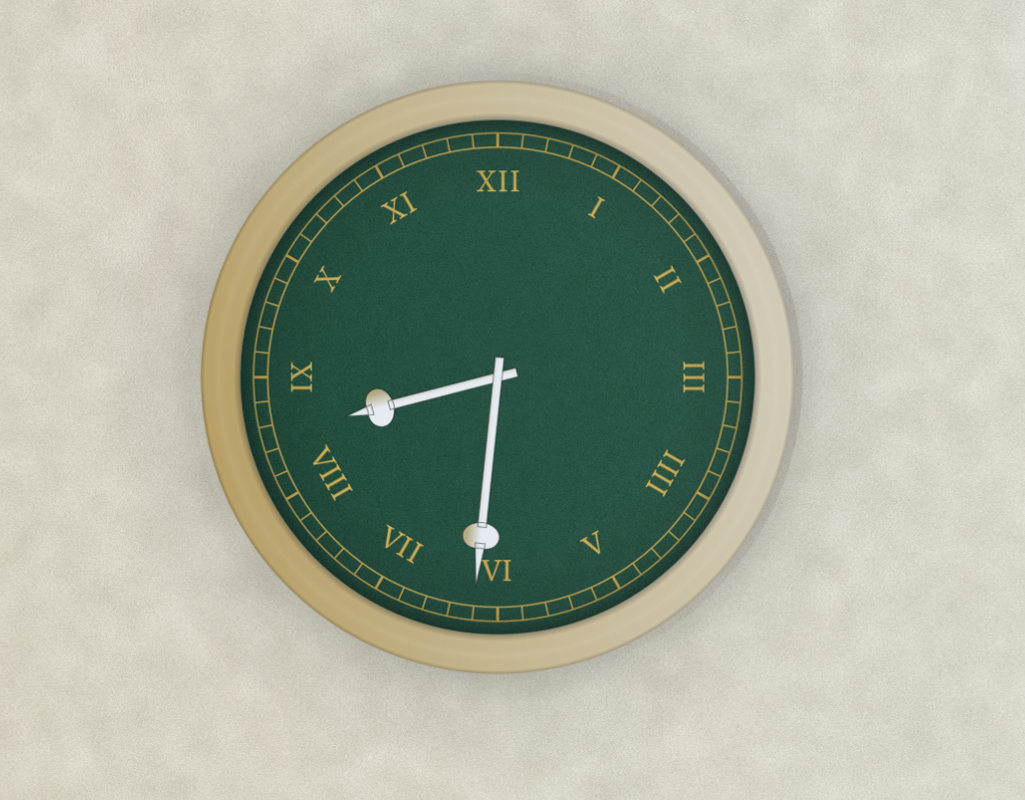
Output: **8:31**
